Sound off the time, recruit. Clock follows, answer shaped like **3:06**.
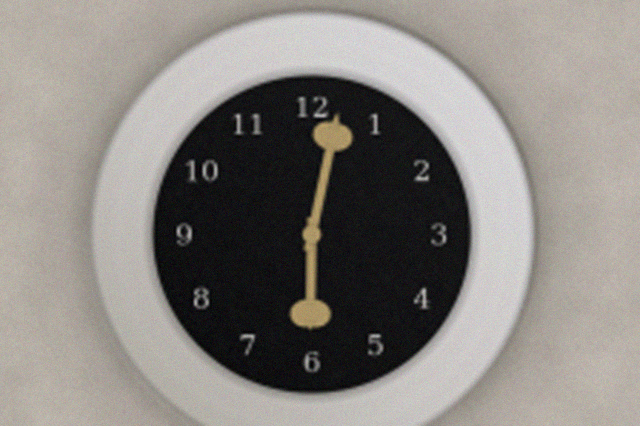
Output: **6:02**
